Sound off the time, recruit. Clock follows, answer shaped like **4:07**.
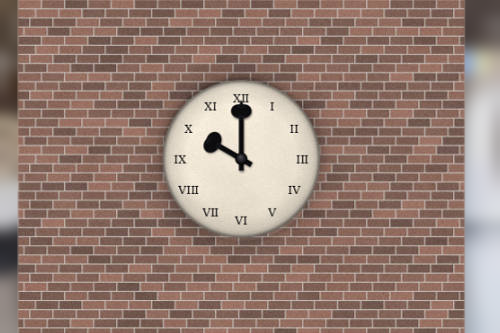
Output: **10:00**
